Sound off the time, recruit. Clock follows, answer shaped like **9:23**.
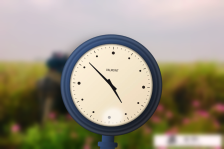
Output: **4:52**
